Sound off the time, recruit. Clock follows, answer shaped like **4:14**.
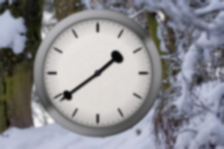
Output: **1:39**
